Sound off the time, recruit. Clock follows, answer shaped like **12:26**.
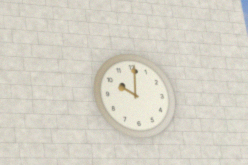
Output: **10:01**
